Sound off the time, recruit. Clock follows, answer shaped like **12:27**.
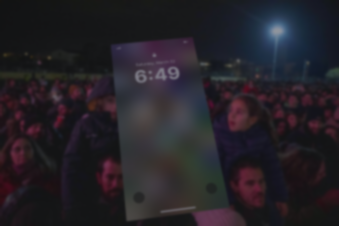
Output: **6:49**
